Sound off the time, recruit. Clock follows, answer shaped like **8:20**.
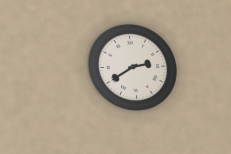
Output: **2:40**
